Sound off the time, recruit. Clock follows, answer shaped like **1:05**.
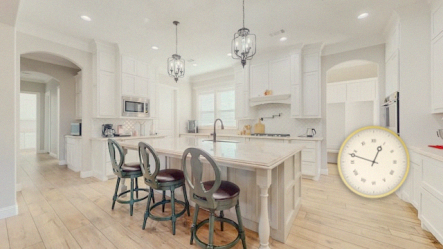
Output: **12:48**
